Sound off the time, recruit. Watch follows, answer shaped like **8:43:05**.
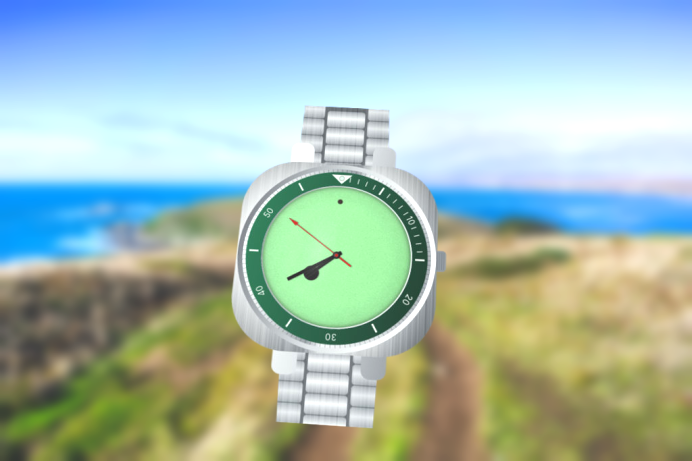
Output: **7:39:51**
